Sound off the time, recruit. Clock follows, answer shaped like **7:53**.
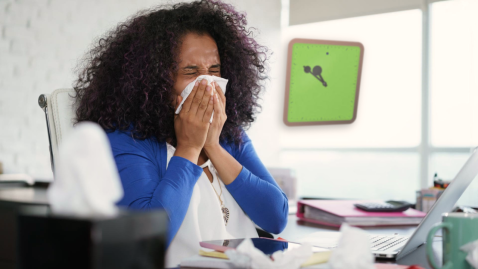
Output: **10:51**
